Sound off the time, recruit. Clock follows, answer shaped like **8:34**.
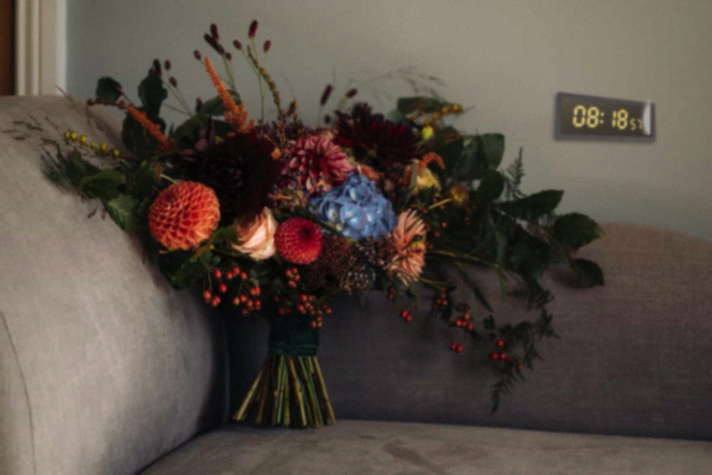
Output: **8:18**
